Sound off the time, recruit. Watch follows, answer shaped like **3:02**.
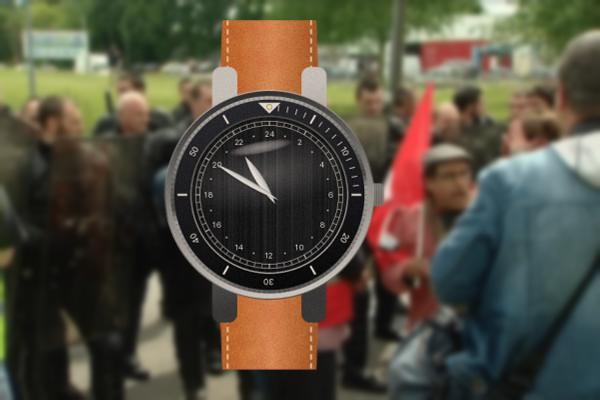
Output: **21:50**
